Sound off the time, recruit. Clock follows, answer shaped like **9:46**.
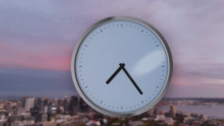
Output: **7:24**
